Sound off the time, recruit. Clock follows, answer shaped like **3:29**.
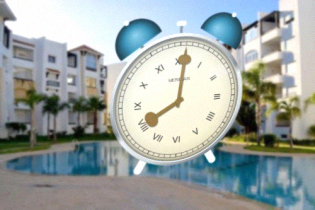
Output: **8:01**
